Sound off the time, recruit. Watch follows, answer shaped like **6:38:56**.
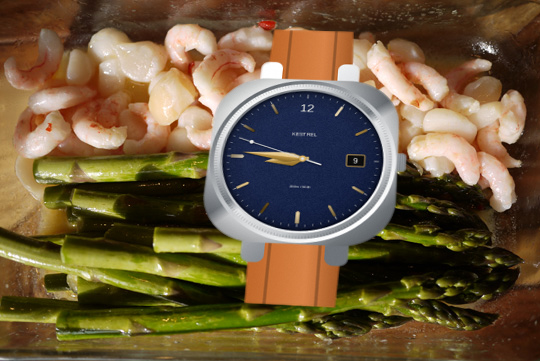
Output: **8:45:48**
